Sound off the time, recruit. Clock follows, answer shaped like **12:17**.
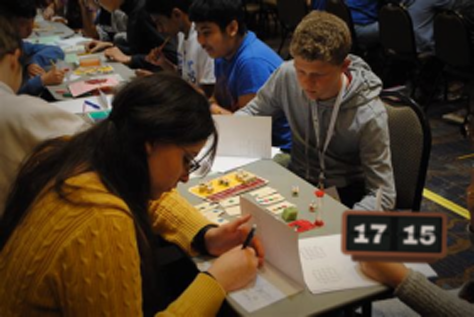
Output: **17:15**
